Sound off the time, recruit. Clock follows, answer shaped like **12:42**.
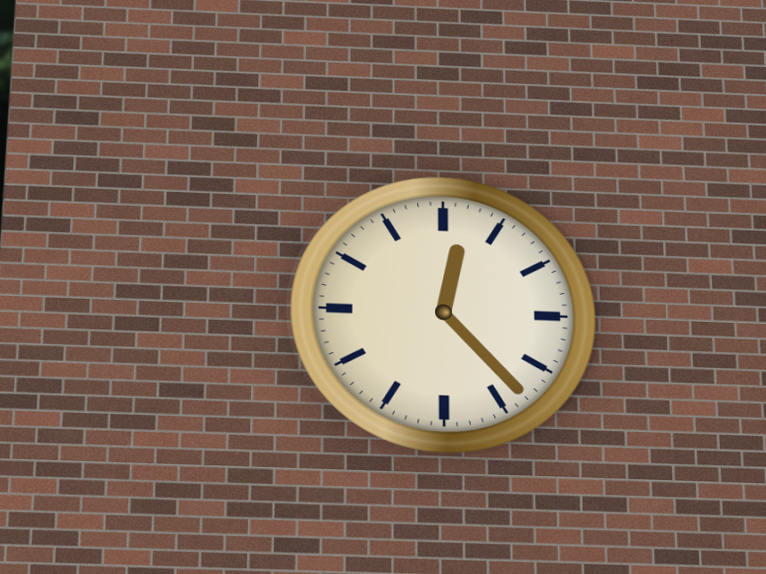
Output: **12:23**
